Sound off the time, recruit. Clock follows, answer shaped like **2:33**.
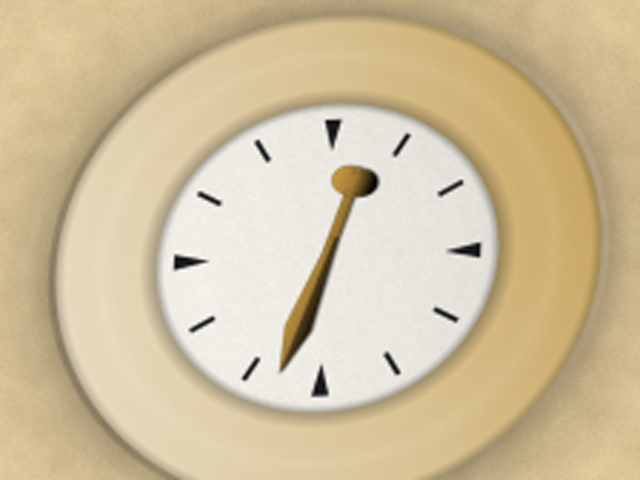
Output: **12:33**
